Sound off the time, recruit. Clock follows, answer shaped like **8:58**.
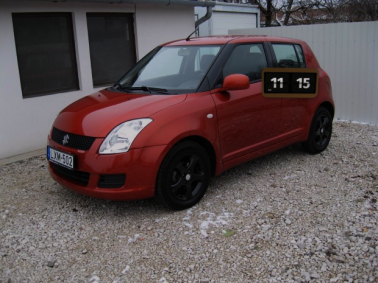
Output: **11:15**
